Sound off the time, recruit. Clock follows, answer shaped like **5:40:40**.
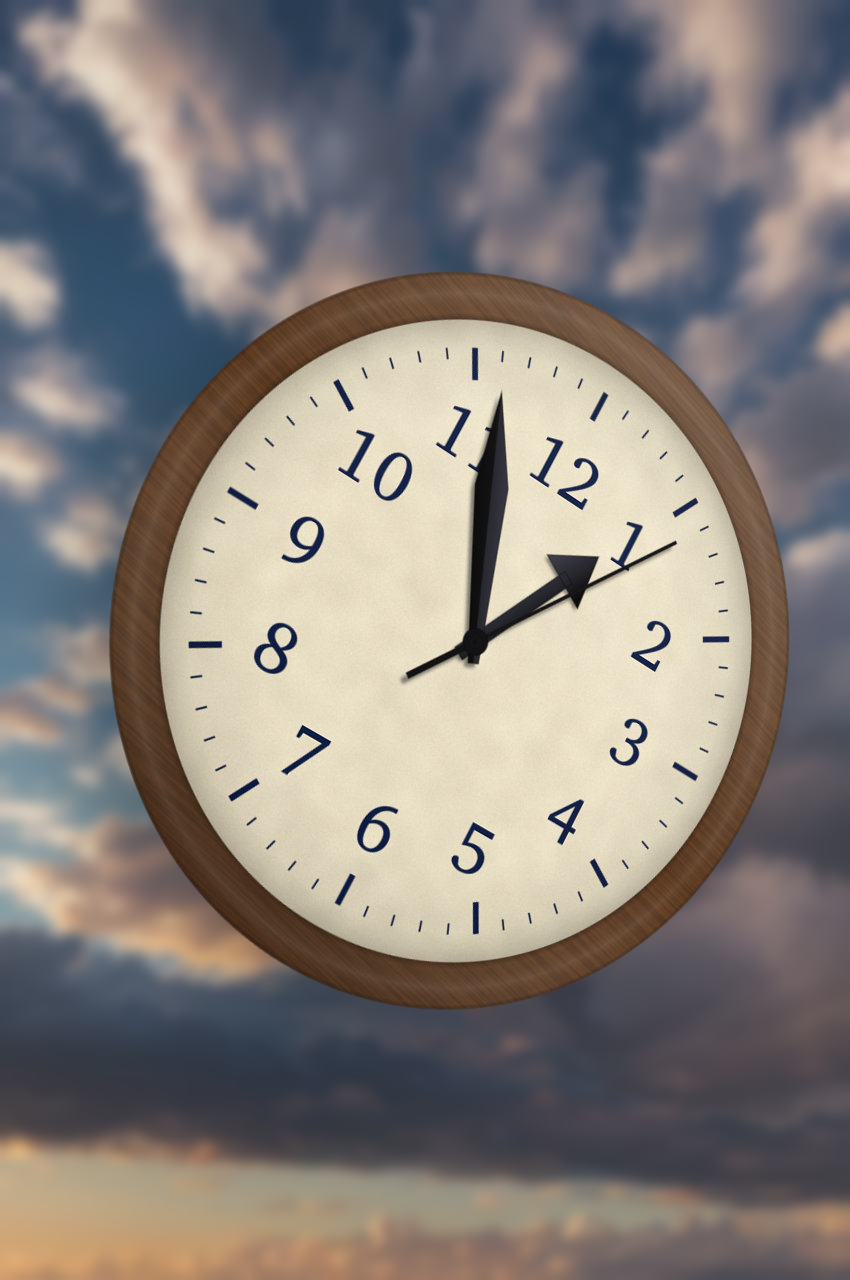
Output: **12:56:06**
